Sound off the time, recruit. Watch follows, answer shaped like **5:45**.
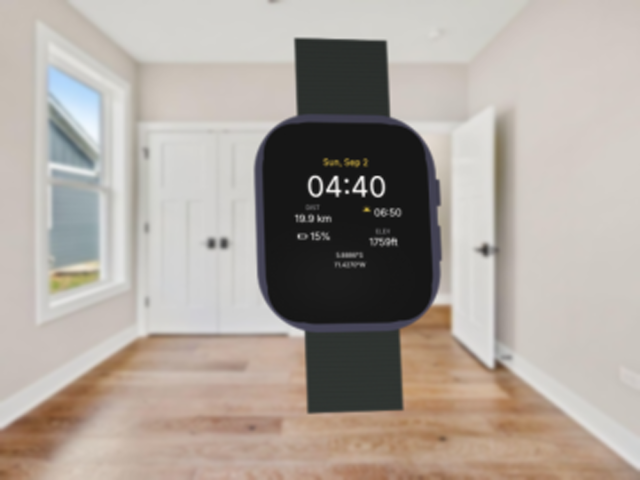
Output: **4:40**
